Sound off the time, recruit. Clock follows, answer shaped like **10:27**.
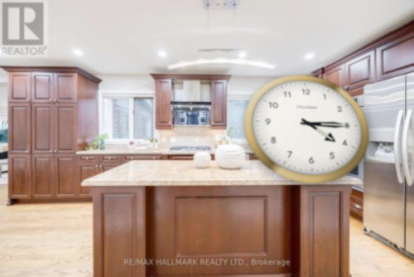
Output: **4:15**
